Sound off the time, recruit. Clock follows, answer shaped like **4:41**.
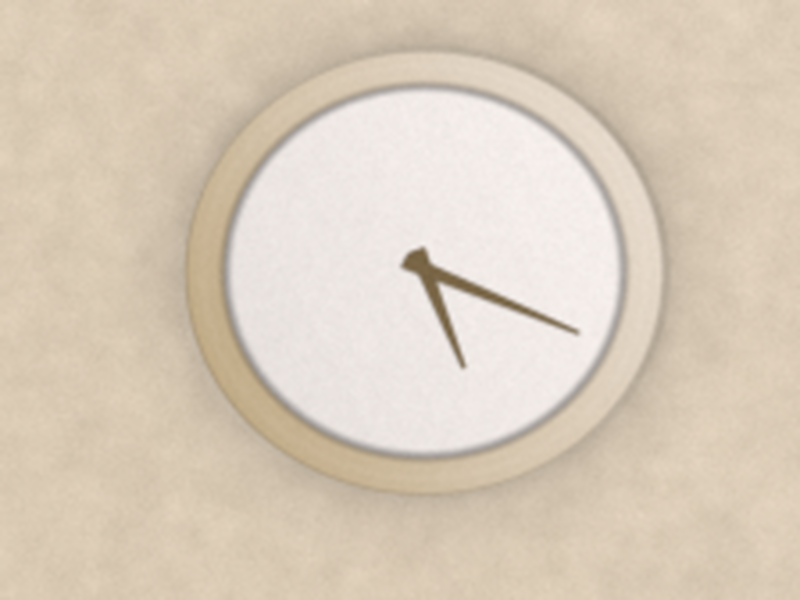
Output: **5:19**
